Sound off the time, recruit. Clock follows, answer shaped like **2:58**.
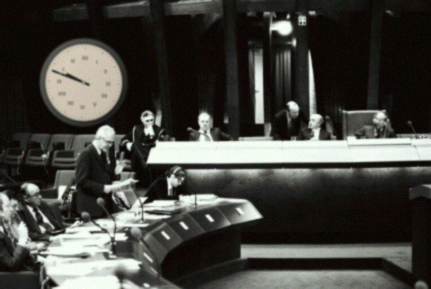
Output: **9:48**
